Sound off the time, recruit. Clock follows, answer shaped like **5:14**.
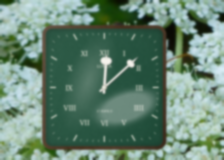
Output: **12:08**
